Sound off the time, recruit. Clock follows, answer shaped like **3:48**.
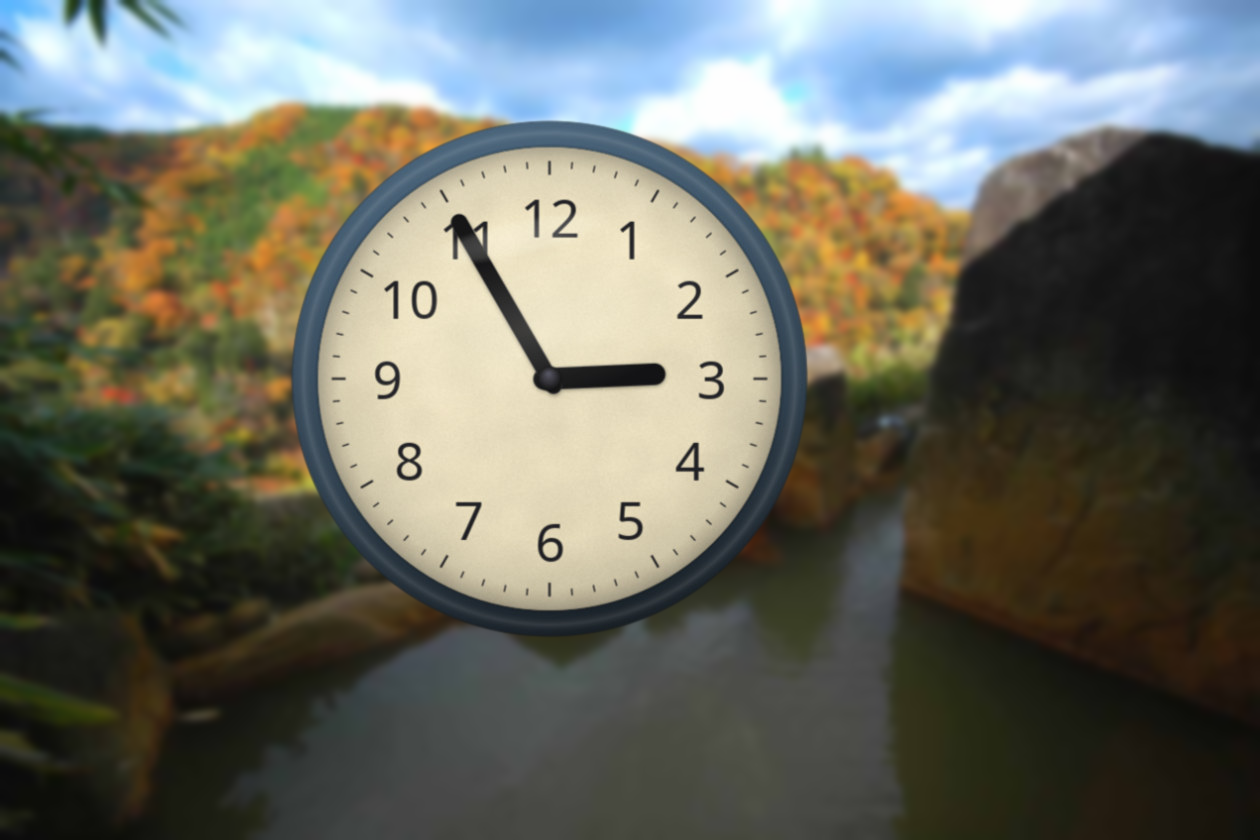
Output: **2:55**
